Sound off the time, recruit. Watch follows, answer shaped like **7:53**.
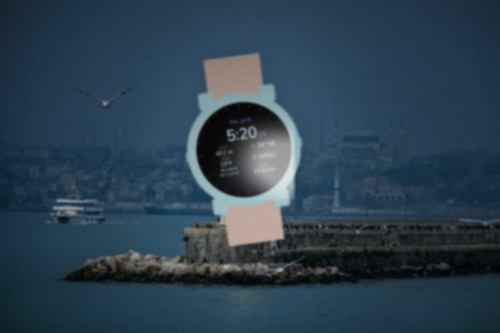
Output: **5:20**
